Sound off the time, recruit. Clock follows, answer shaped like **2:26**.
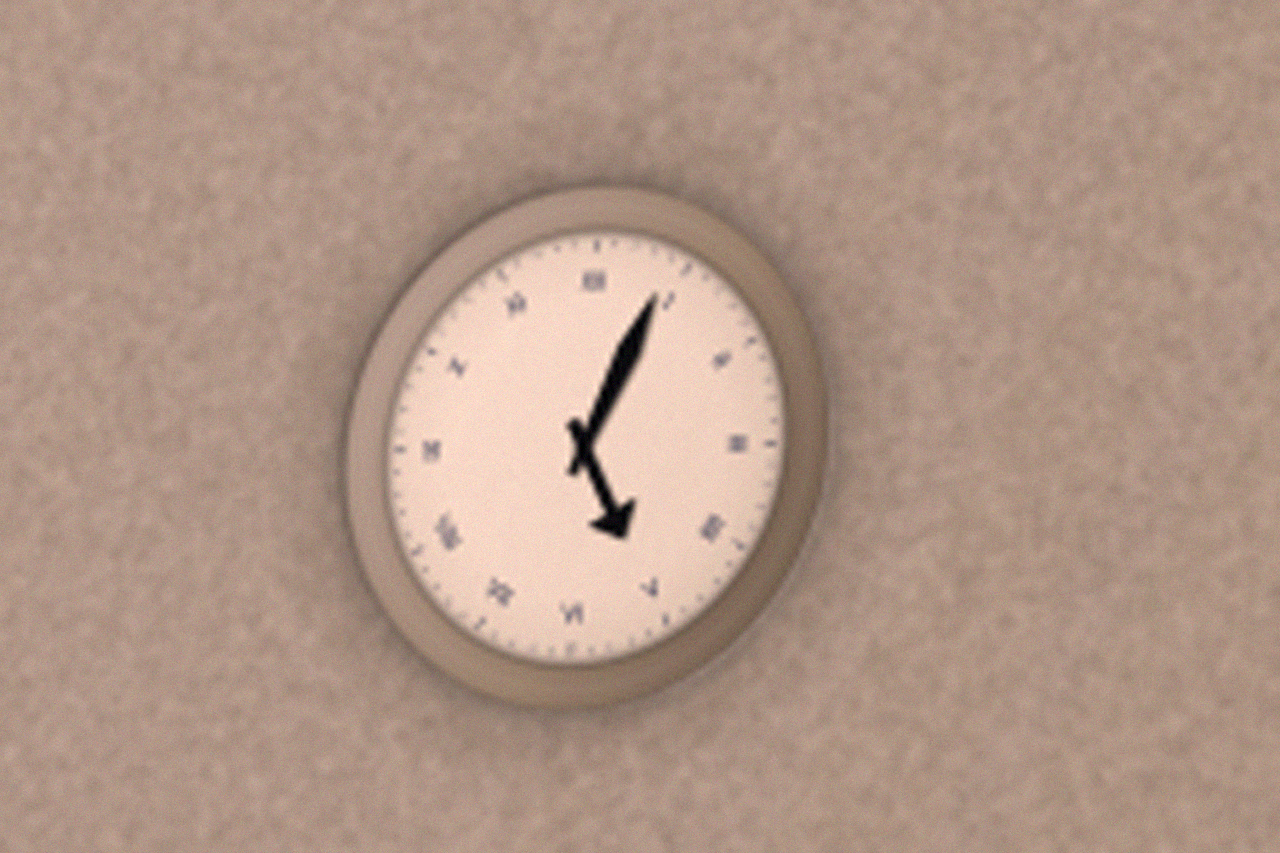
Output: **5:04**
